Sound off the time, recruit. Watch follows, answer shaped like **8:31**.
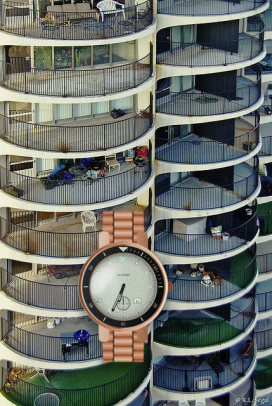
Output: **6:34**
